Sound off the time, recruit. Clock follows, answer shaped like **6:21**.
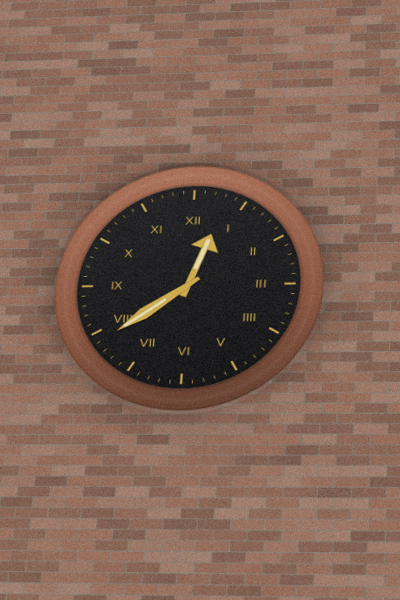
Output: **12:39**
